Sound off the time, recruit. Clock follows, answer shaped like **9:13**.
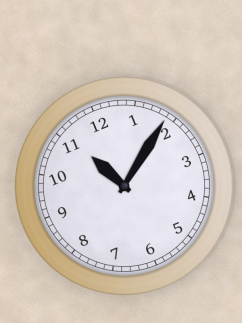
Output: **11:09**
